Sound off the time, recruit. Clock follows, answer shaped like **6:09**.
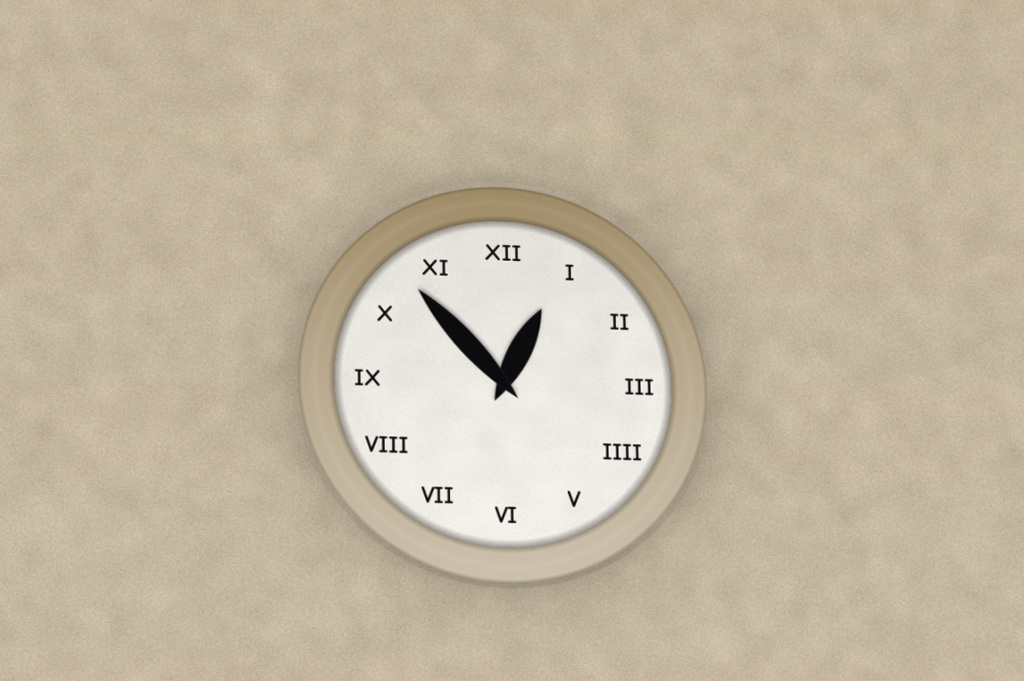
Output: **12:53**
